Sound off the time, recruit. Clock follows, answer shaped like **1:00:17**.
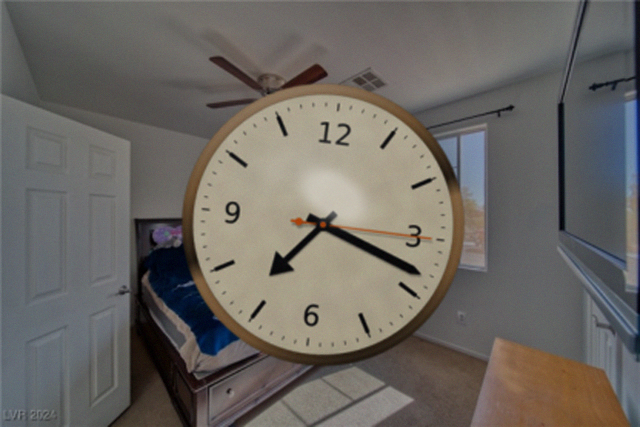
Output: **7:18:15**
